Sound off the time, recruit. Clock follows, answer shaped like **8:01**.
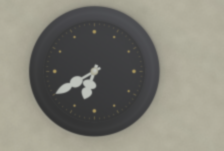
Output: **6:40**
